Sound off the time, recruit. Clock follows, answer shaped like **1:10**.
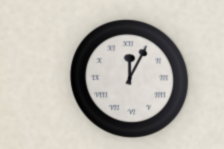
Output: **12:05**
